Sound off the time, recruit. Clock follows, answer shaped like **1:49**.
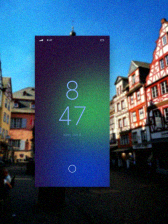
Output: **8:47**
